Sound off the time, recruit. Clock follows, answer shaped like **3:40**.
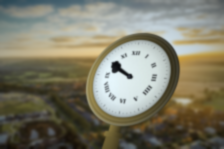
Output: **9:50**
